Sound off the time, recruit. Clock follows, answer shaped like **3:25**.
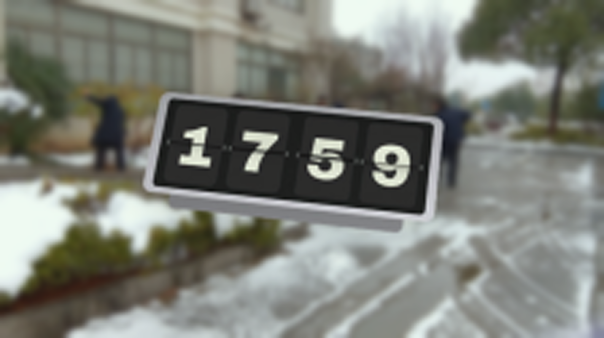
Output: **17:59**
